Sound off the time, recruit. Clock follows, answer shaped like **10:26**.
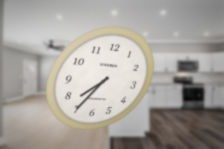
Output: **7:35**
